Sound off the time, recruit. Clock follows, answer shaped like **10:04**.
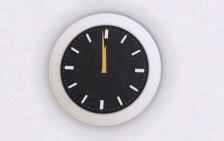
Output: **11:59**
